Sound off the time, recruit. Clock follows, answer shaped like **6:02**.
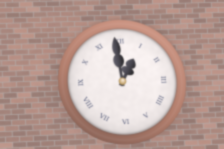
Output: **12:59**
